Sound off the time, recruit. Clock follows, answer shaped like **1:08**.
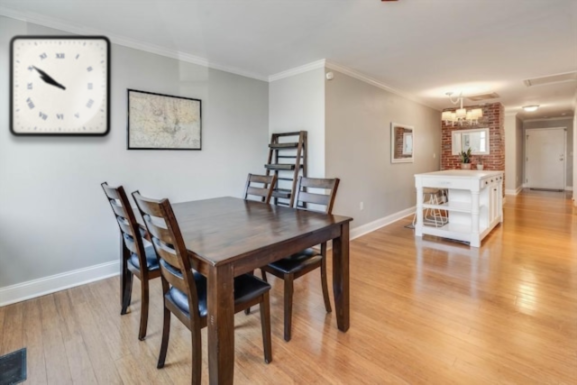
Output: **9:51**
